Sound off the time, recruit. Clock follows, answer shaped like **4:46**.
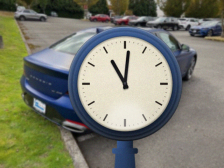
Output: **11:01**
